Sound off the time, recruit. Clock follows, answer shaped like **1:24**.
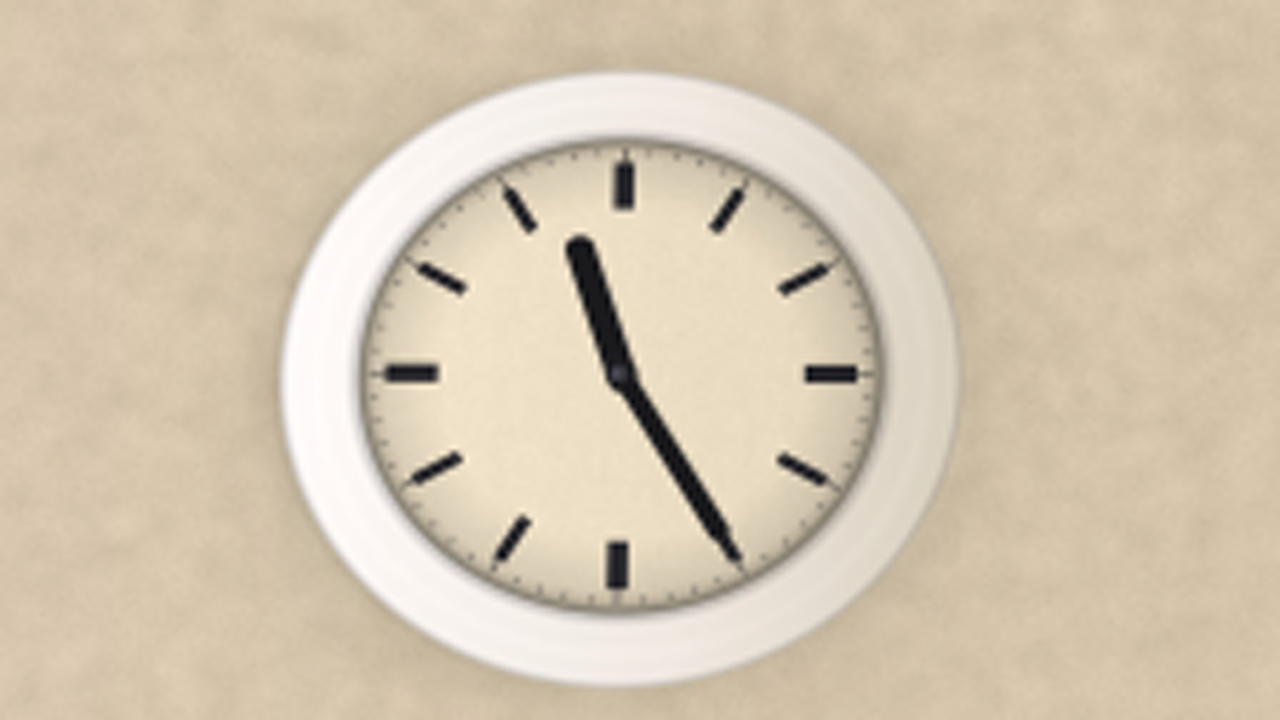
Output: **11:25**
